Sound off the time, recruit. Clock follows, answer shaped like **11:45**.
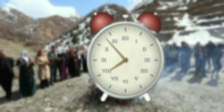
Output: **7:53**
